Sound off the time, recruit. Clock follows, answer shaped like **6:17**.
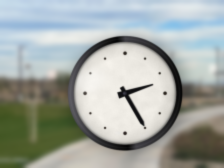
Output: **2:25**
